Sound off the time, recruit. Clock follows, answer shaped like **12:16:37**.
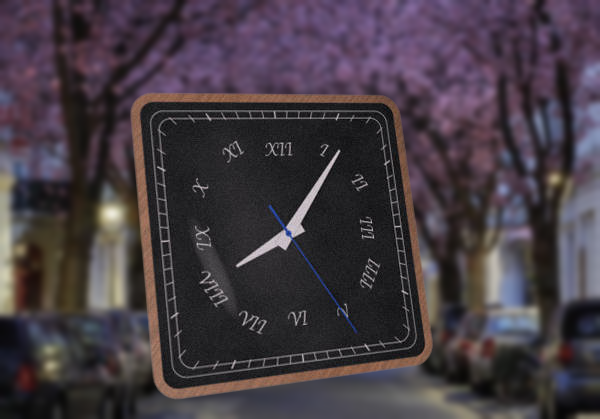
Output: **8:06:25**
